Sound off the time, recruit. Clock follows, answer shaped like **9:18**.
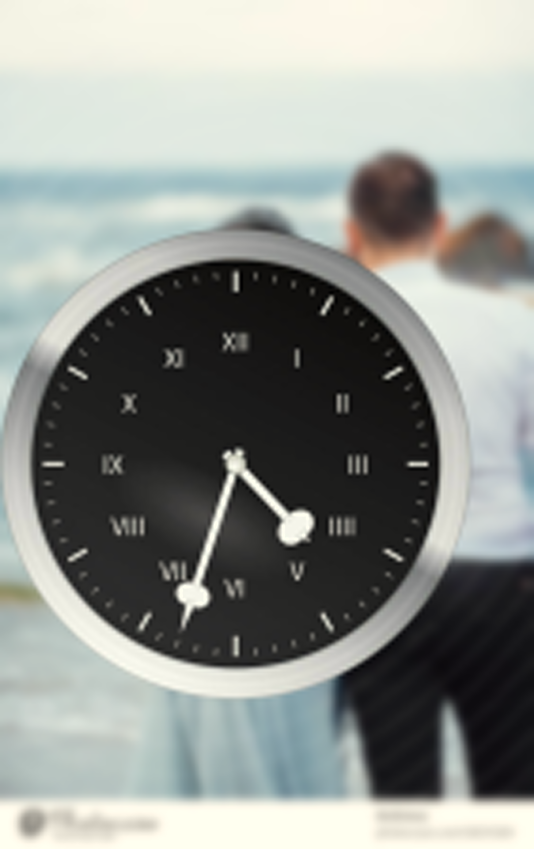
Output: **4:33**
